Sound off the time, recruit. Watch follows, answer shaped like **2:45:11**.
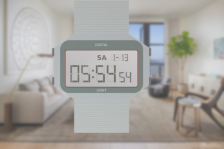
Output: **5:54:54**
